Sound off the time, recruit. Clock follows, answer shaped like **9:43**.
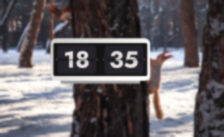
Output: **18:35**
